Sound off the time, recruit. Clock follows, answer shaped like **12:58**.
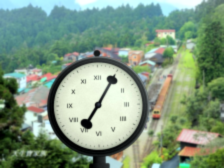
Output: **7:05**
